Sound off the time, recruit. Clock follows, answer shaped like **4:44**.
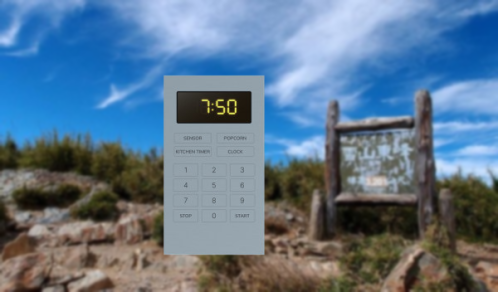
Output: **7:50**
